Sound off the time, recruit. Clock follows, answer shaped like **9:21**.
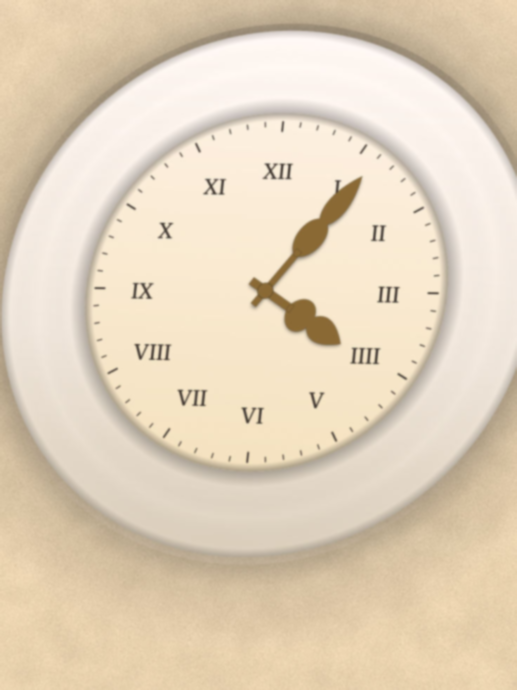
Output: **4:06**
